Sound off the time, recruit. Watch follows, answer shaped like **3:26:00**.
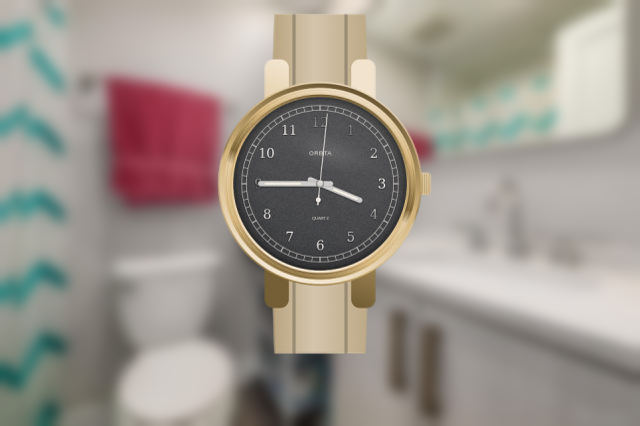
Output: **3:45:01**
